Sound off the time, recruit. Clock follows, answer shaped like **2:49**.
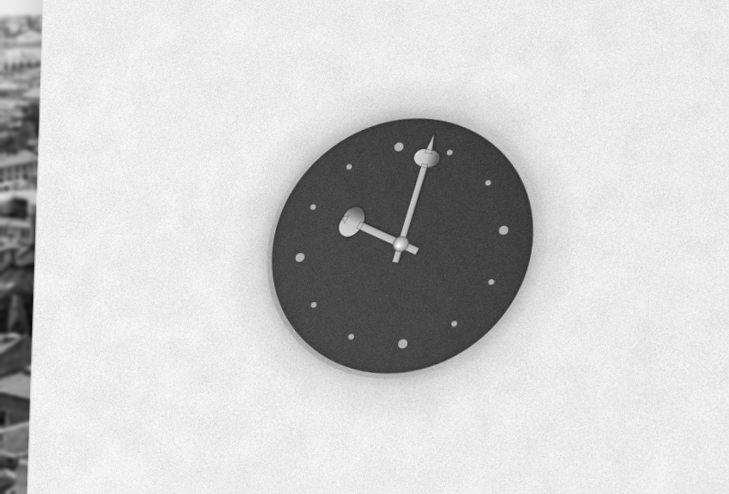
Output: **10:03**
